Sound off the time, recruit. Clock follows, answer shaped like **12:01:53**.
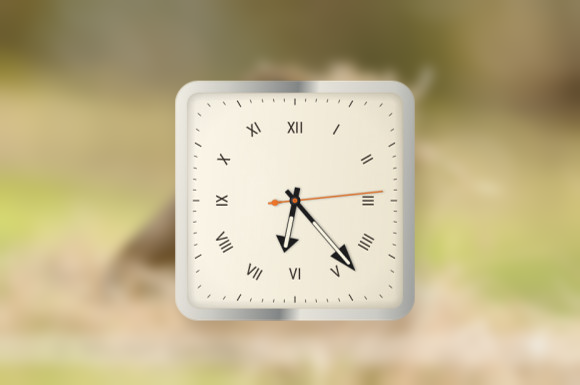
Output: **6:23:14**
